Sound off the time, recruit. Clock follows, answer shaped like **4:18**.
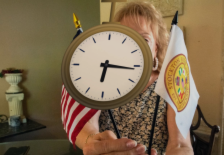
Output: **6:16**
